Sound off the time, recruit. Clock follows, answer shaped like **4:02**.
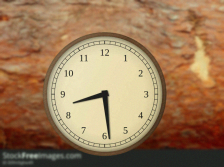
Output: **8:29**
